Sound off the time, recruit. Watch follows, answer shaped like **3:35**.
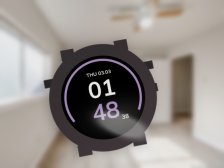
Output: **1:48**
